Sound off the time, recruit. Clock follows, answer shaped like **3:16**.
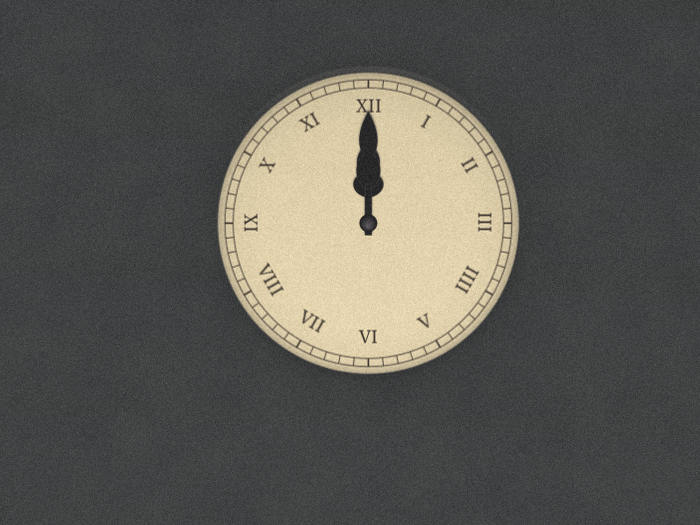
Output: **12:00**
